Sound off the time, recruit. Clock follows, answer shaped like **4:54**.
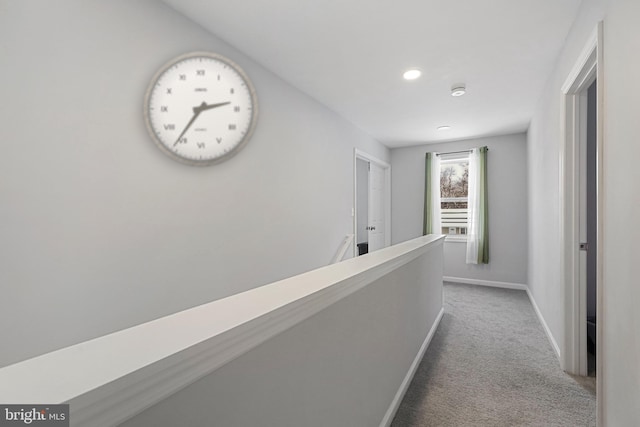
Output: **2:36**
